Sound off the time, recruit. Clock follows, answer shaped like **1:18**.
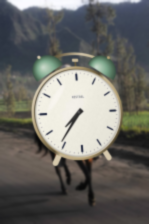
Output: **7:36**
